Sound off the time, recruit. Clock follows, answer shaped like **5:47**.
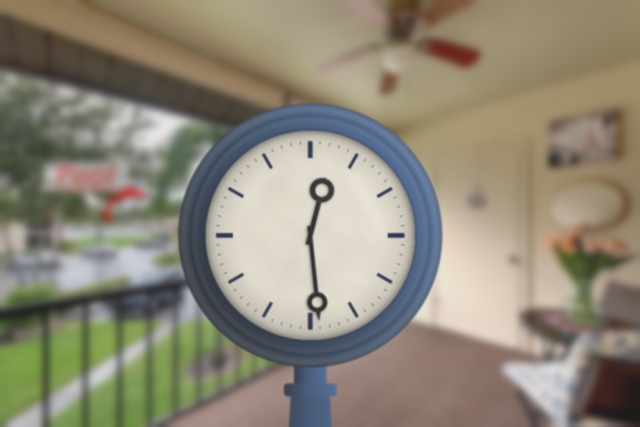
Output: **12:29**
